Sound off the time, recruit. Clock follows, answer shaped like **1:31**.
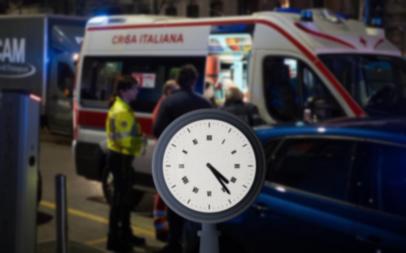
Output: **4:24**
